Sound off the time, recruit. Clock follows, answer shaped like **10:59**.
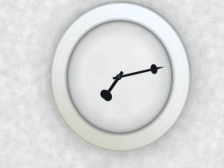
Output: **7:13**
